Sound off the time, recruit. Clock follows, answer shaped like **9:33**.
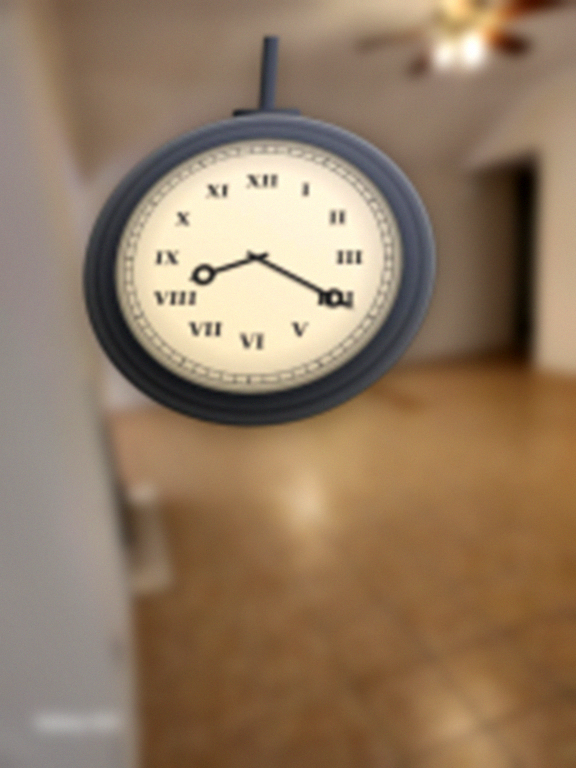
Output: **8:20**
